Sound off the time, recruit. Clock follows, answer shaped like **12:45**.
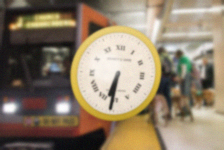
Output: **6:31**
